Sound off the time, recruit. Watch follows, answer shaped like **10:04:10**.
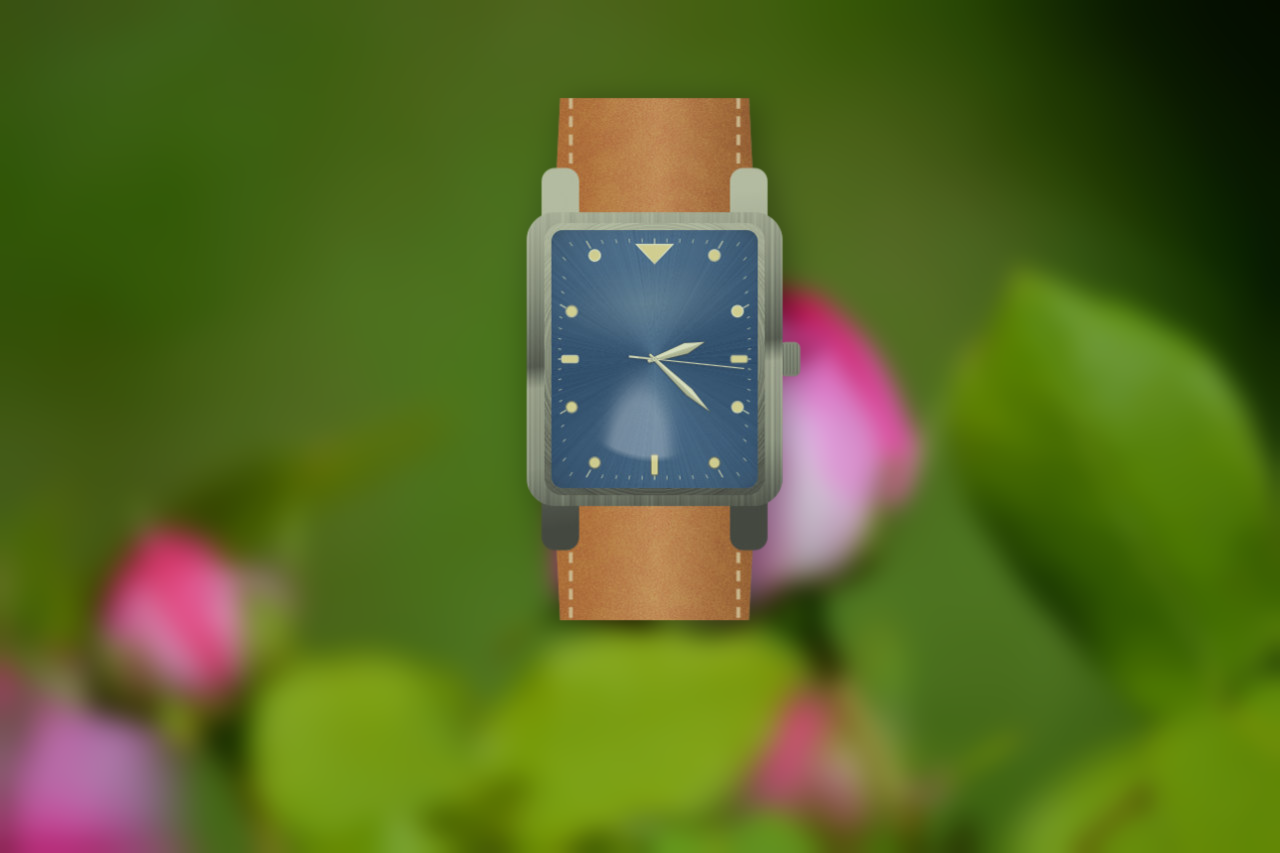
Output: **2:22:16**
